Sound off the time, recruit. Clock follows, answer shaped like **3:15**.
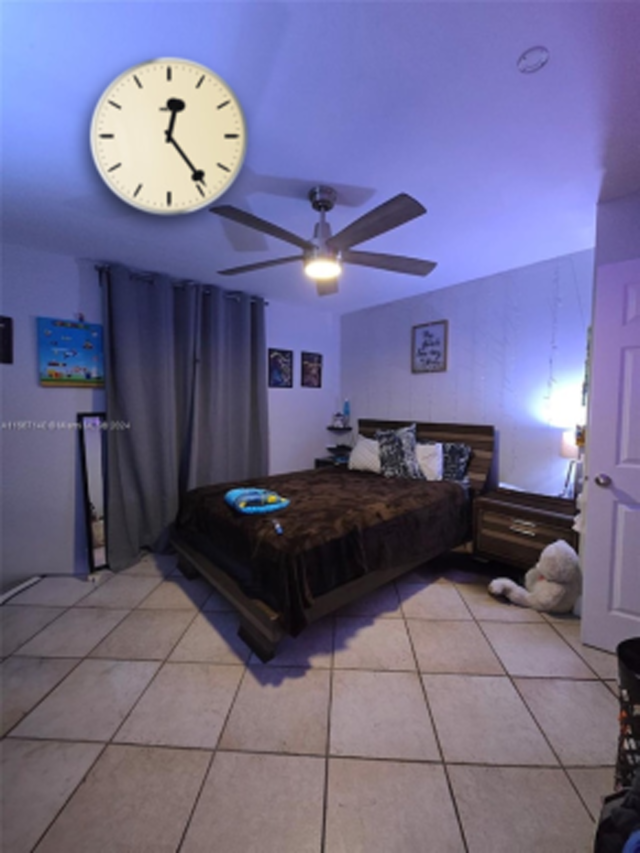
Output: **12:24**
